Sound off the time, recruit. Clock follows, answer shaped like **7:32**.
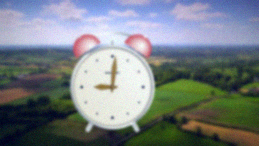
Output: **9:01**
